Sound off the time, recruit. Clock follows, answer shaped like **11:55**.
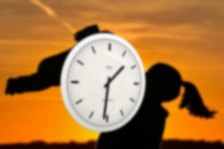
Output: **1:31**
